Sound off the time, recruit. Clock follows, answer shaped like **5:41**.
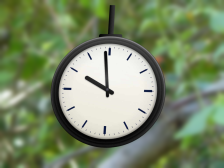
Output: **9:59**
